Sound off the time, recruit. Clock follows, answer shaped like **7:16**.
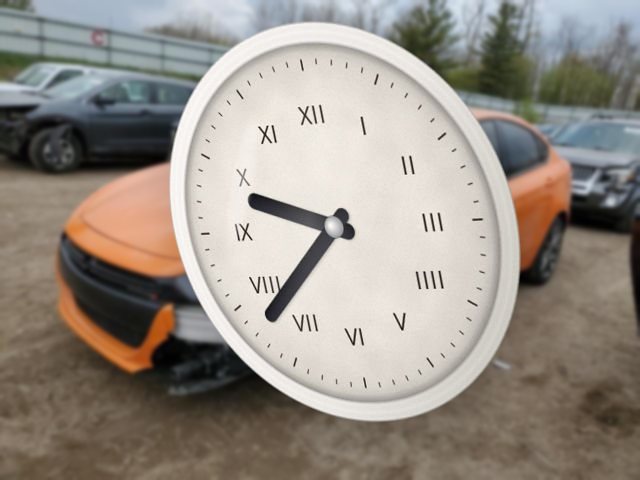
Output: **9:38**
